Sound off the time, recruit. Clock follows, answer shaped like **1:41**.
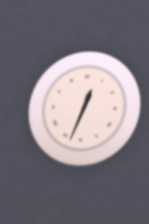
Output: **12:33**
